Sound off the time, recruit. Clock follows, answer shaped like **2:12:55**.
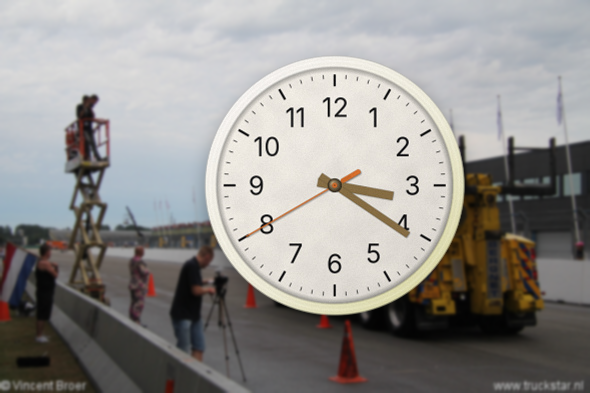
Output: **3:20:40**
